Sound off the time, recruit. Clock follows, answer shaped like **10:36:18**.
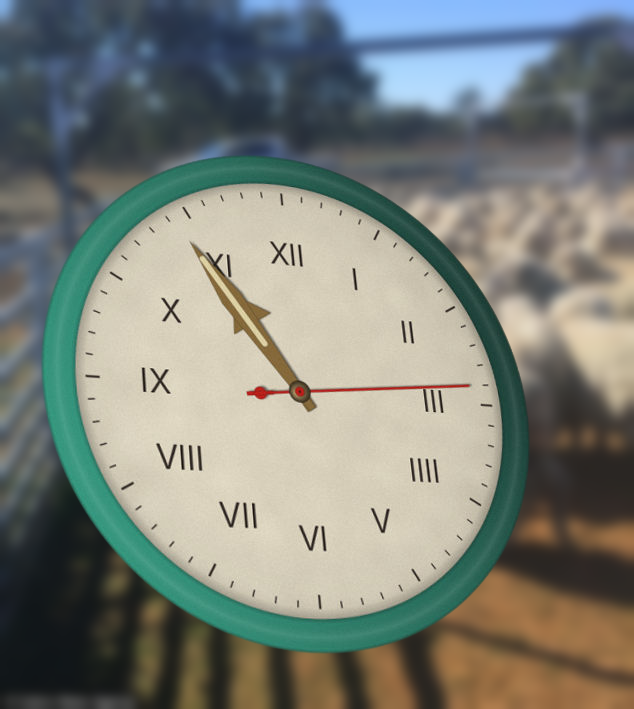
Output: **10:54:14**
